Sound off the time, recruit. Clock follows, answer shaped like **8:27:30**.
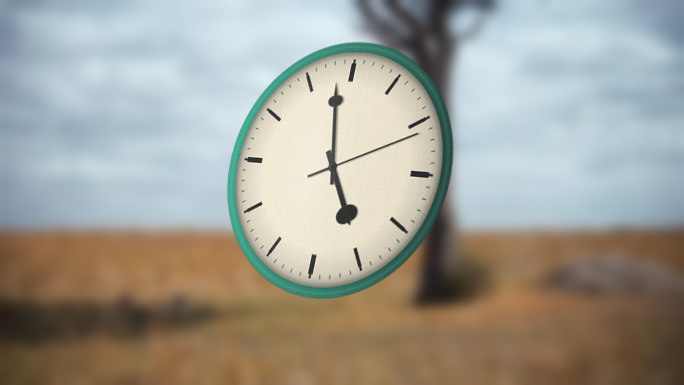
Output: **4:58:11**
